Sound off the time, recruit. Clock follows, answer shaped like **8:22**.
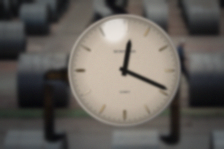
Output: **12:19**
